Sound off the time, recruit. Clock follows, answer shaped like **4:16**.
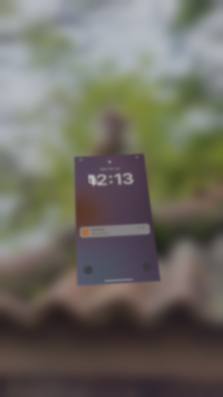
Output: **12:13**
